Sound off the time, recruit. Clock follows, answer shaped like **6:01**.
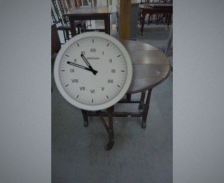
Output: **10:48**
